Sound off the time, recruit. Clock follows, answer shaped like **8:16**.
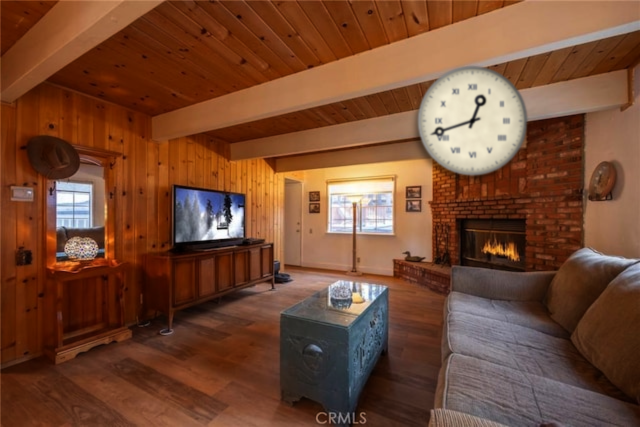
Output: **12:42**
